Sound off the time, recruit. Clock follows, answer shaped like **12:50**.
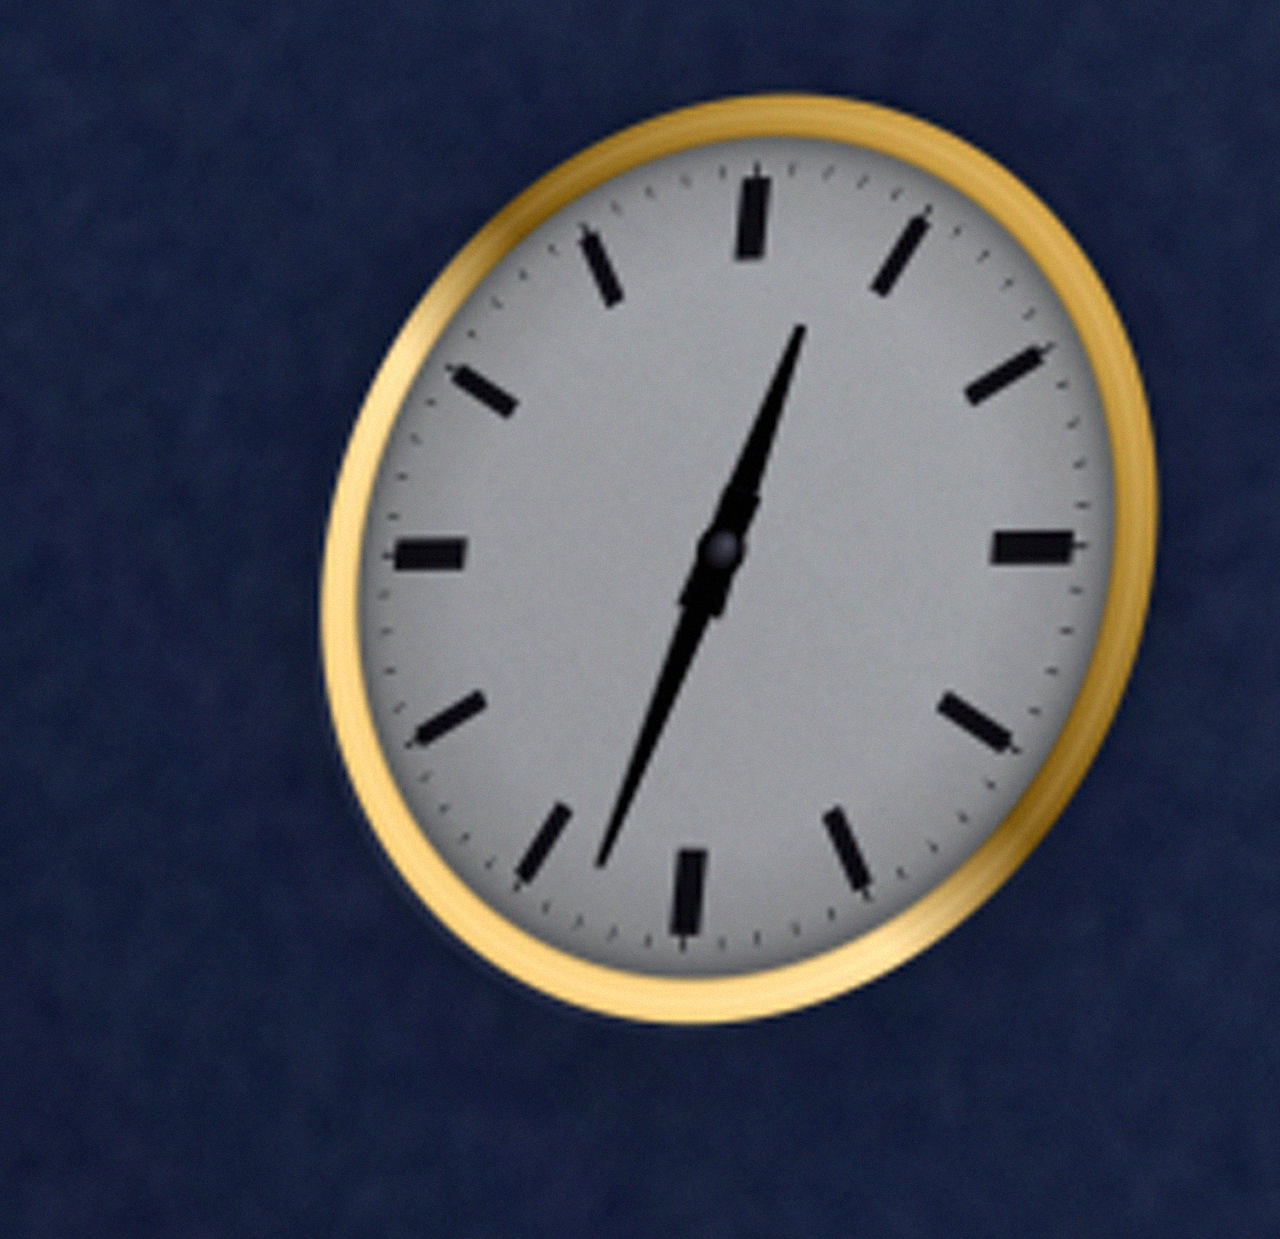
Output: **12:33**
